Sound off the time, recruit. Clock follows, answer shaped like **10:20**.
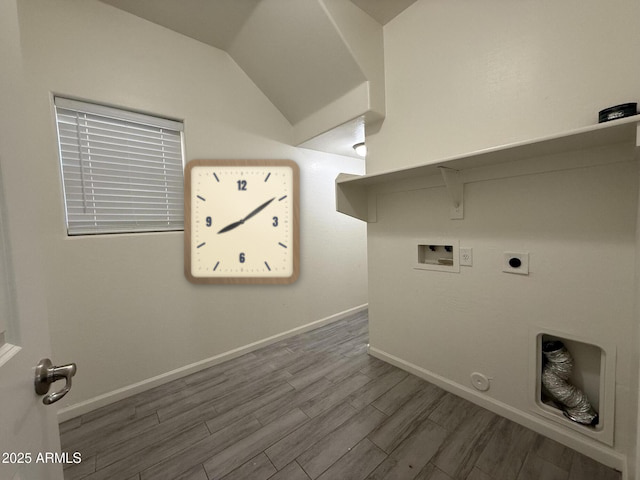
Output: **8:09**
